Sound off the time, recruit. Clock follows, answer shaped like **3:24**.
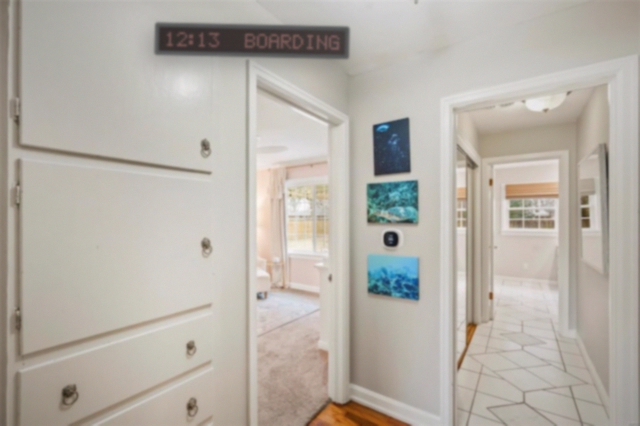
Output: **12:13**
